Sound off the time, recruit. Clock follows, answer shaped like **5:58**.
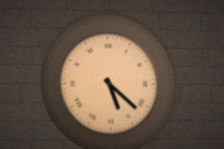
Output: **5:22**
